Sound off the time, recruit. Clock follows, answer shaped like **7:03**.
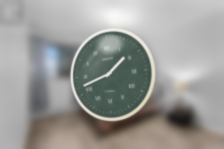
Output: **1:42**
